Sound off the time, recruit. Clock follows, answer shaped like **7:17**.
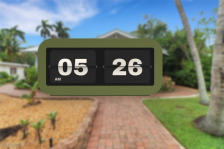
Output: **5:26**
